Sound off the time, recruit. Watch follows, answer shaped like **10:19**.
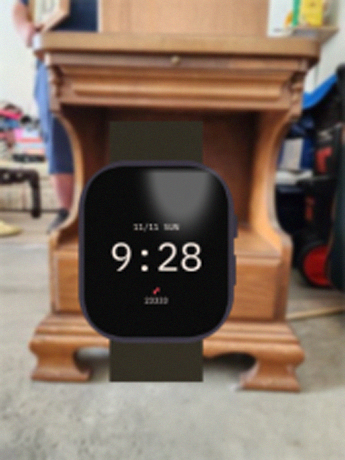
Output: **9:28**
